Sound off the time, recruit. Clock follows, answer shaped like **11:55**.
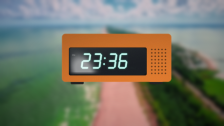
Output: **23:36**
